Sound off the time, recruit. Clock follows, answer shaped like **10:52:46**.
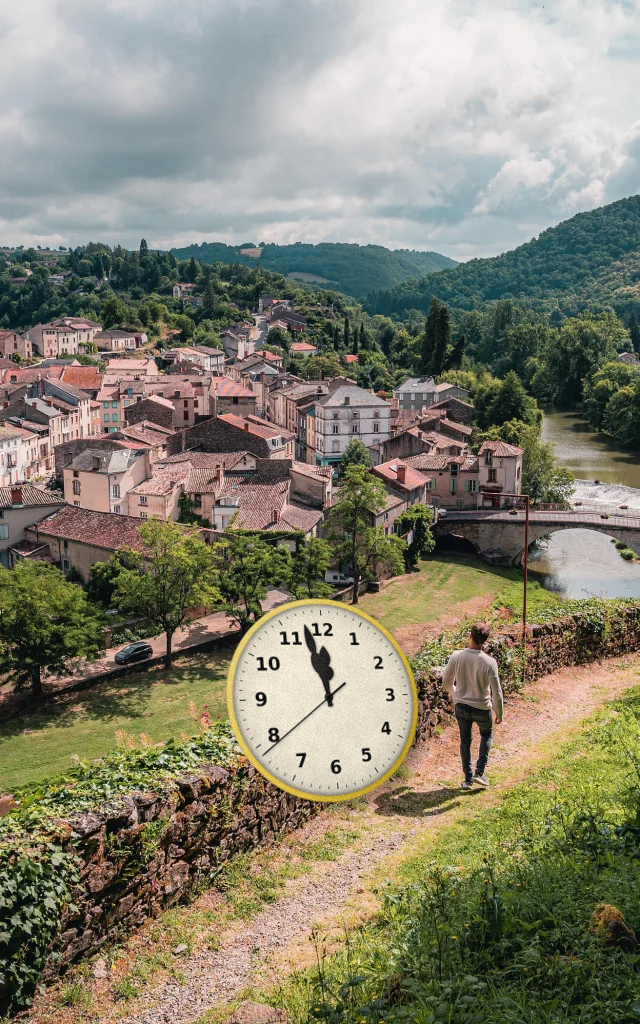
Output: **11:57:39**
